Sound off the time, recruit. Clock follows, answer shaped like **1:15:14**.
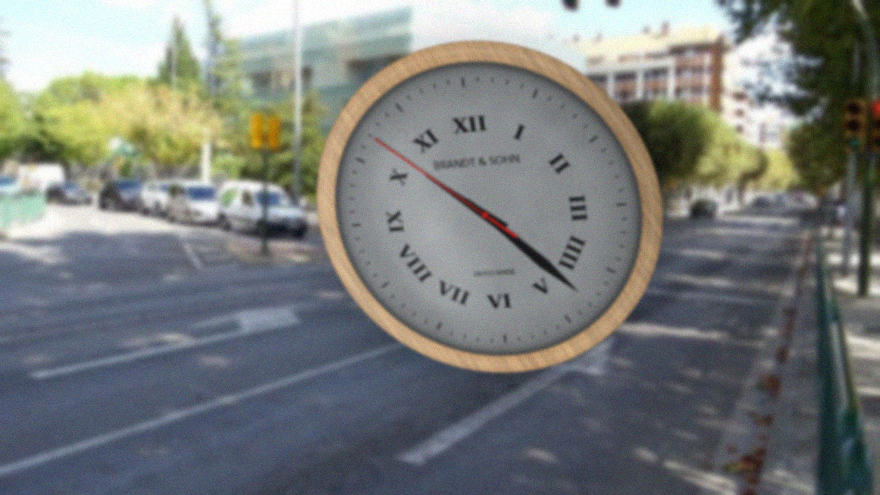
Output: **10:22:52**
